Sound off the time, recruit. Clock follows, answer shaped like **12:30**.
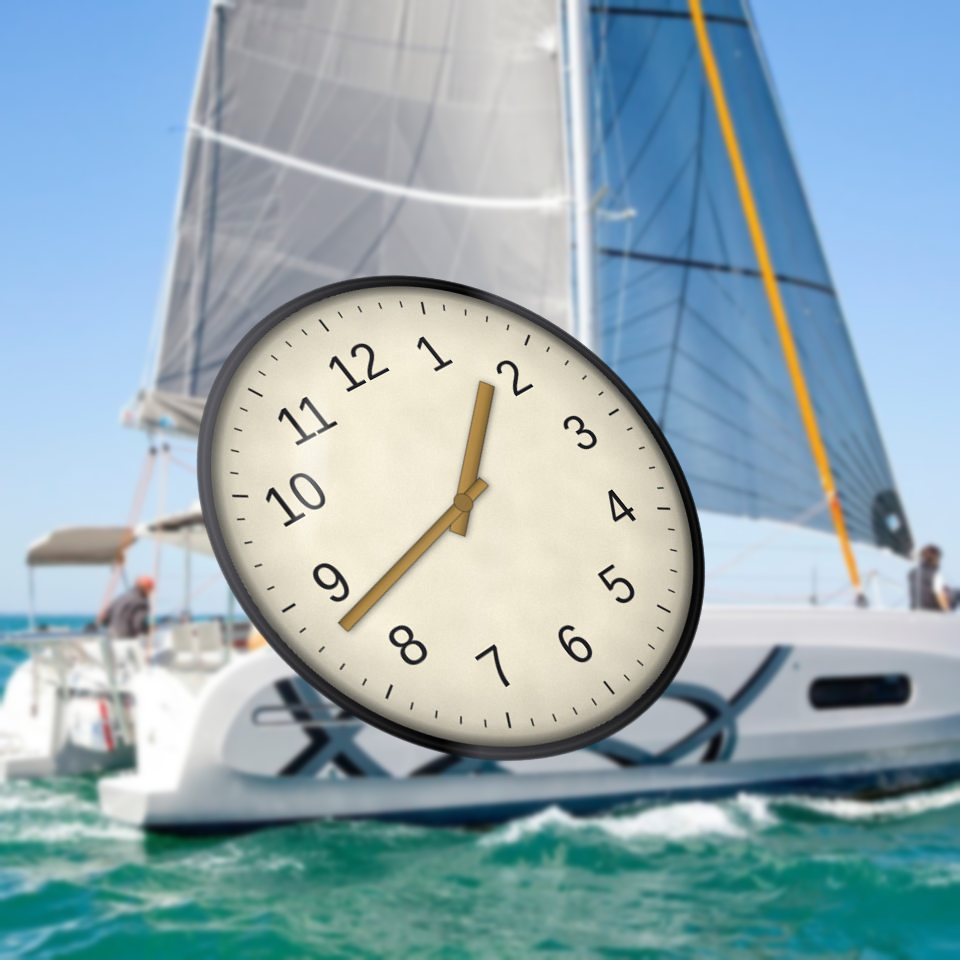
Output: **1:43**
